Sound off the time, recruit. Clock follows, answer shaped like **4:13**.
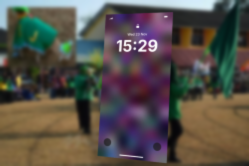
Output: **15:29**
